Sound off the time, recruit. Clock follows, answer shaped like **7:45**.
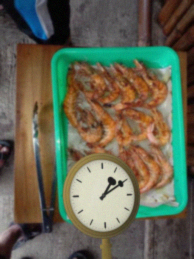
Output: **1:10**
